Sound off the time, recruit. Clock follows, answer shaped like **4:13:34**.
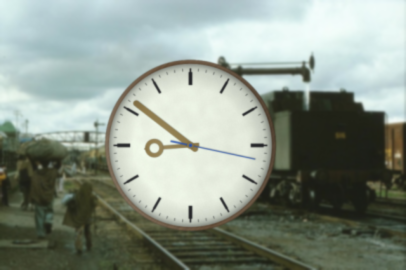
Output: **8:51:17**
